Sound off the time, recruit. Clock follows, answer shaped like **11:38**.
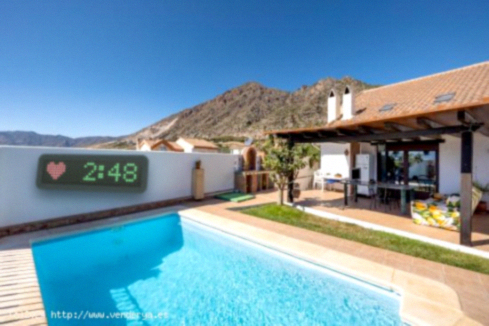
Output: **2:48**
